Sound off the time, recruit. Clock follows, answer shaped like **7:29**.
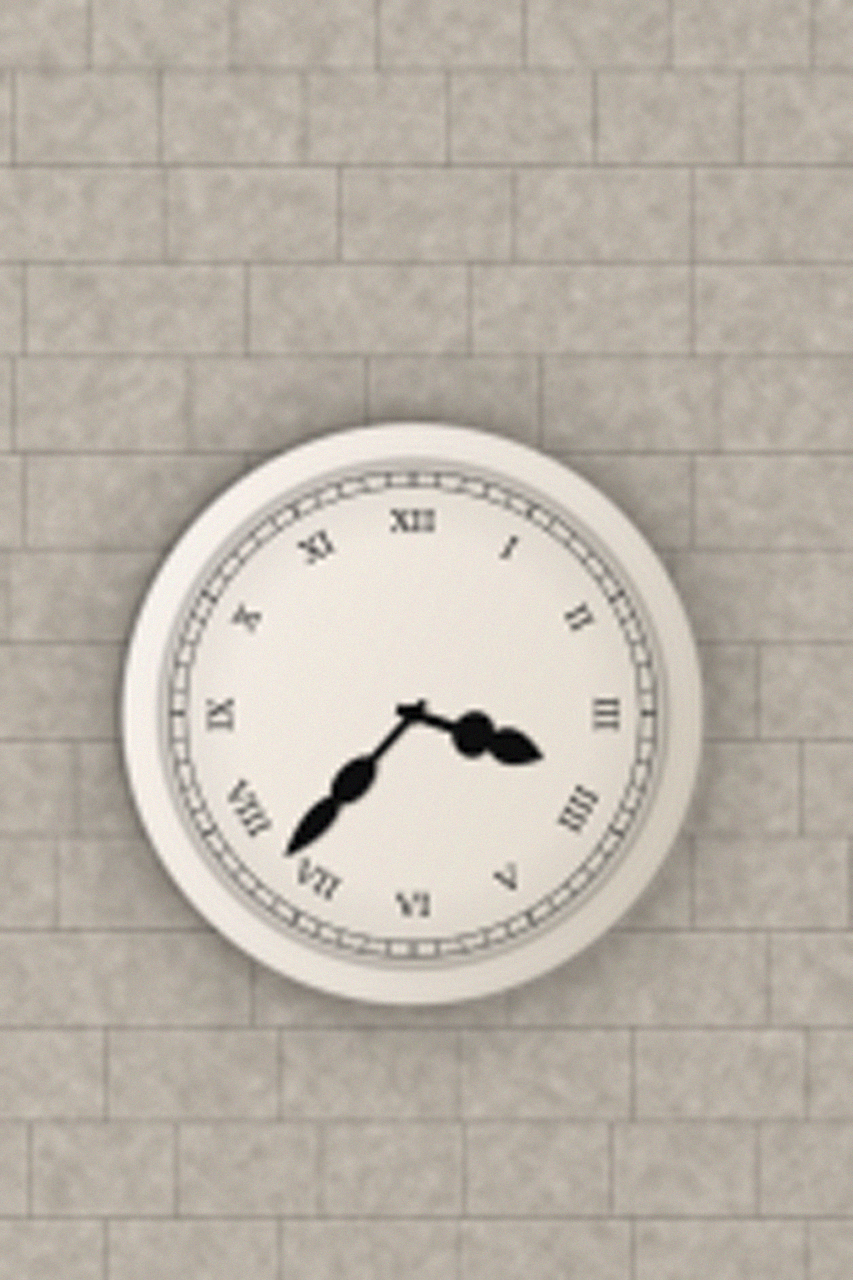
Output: **3:37**
